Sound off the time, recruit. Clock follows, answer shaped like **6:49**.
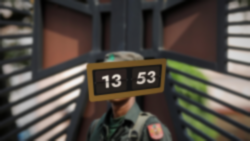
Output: **13:53**
